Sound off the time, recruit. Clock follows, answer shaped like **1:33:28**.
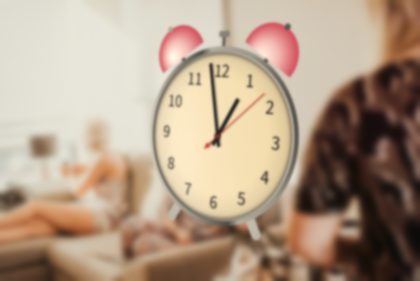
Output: **12:58:08**
